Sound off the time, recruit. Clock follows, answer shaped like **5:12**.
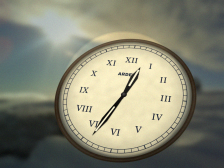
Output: **12:34**
